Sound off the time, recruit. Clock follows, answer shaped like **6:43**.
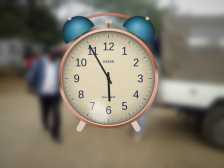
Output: **5:55**
